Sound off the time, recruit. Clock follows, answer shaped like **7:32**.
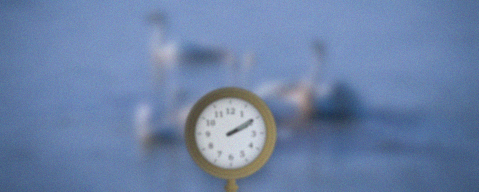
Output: **2:10**
